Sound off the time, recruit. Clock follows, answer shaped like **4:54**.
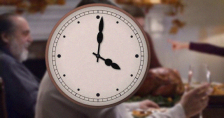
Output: **4:01**
